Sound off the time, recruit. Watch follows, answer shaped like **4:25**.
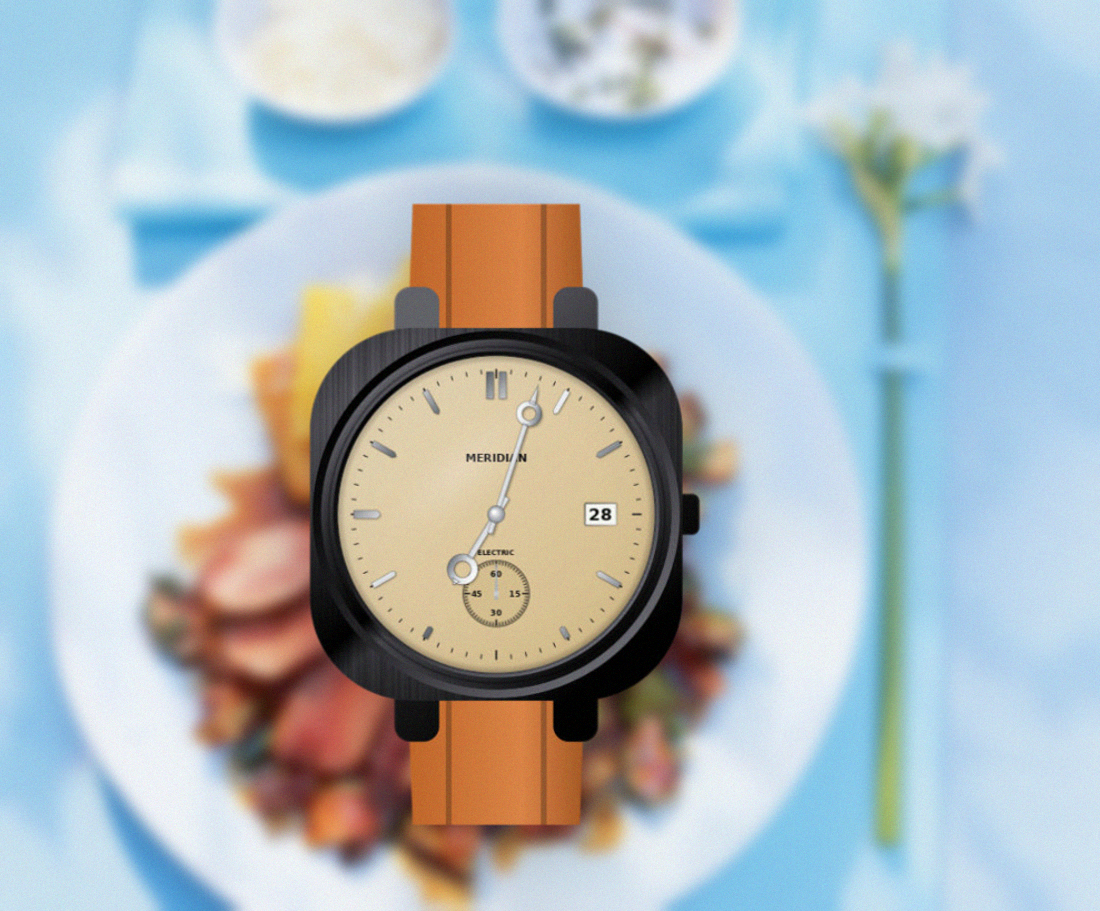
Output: **7:03**
